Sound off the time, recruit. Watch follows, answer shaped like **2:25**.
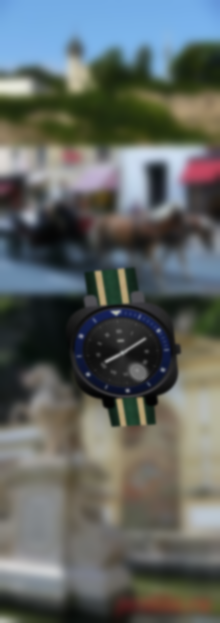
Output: **8:10**
